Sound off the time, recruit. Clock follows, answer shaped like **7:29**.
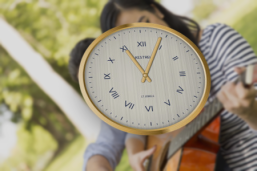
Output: **11:04**
